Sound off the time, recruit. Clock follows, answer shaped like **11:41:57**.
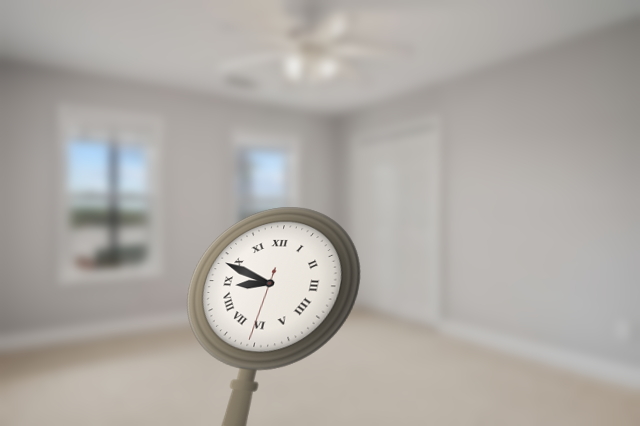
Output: **8:48:31**
